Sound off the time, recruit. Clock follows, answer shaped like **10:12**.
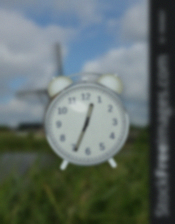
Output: **12:34**
